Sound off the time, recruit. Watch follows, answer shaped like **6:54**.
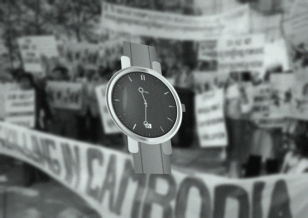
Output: **11:31**
